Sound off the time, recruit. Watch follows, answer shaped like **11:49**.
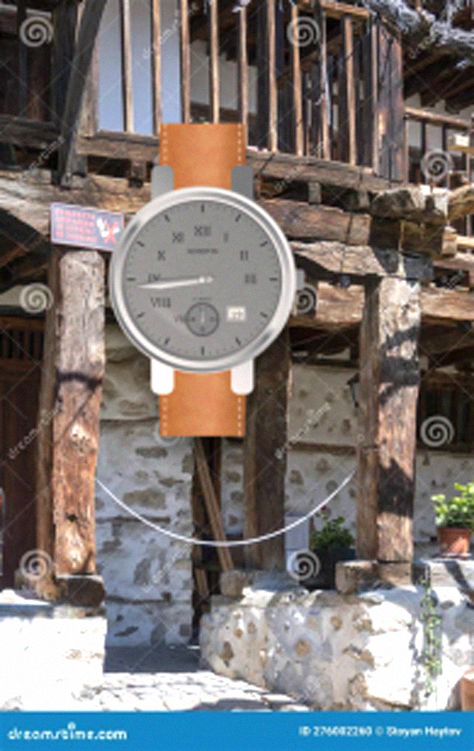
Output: **8:44**
